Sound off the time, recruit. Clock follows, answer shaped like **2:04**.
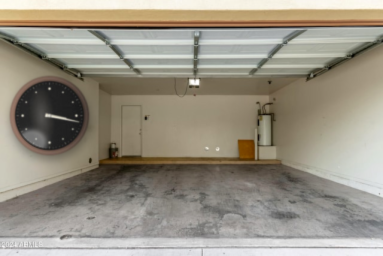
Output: **3:17**
